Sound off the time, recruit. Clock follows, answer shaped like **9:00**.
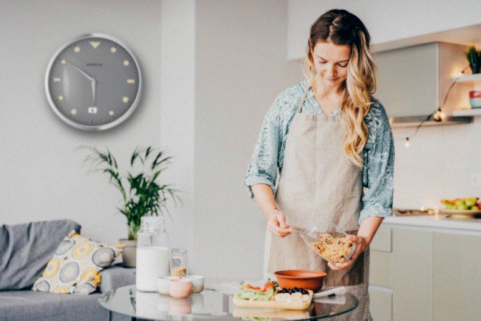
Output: **5:51**
